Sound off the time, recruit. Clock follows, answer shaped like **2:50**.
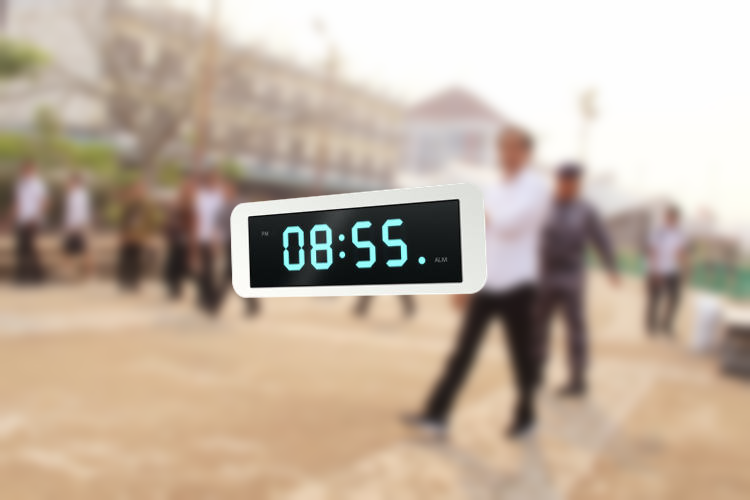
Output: **8:55**
